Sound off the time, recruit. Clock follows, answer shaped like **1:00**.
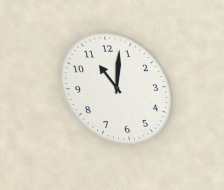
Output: **11:03**
